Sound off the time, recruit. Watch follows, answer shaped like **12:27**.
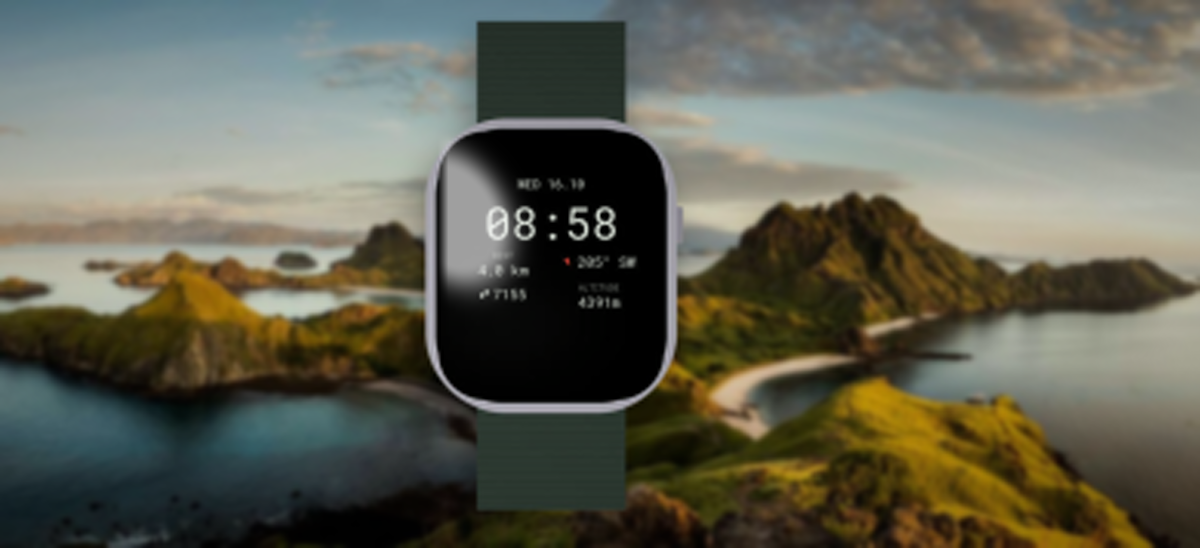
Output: **8:58**
